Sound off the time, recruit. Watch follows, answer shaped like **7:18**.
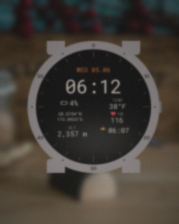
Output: **6:12**
